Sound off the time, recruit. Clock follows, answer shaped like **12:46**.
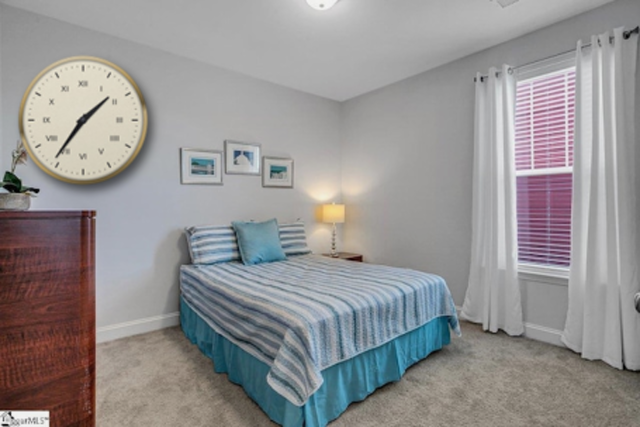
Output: **1:36**
